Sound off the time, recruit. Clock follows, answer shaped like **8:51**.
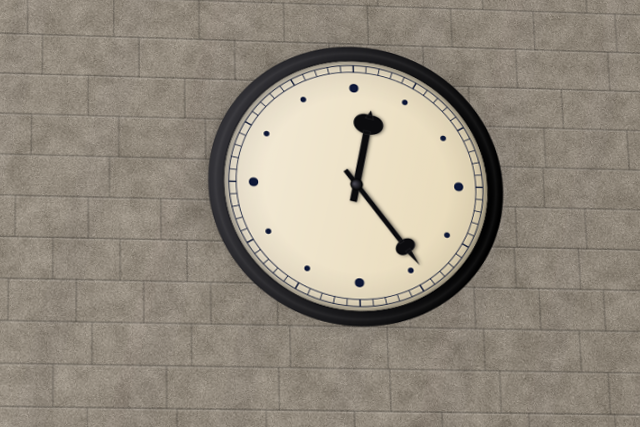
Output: **12:24**
